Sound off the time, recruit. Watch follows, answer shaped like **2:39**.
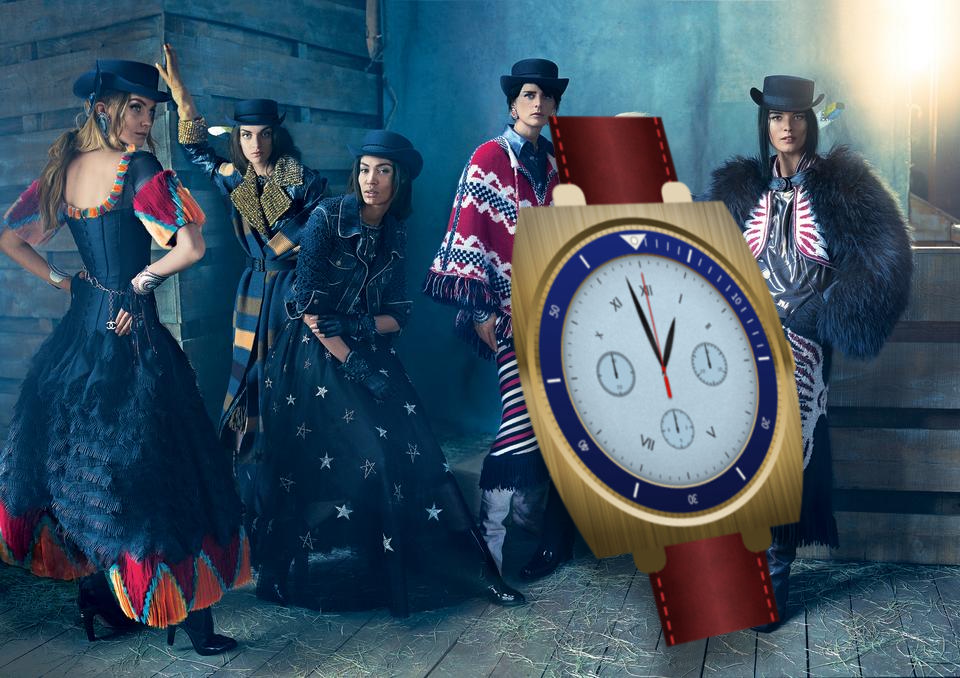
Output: **12:58**
